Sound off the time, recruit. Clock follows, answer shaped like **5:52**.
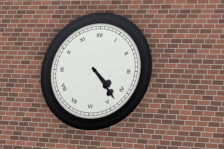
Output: **4:23**
